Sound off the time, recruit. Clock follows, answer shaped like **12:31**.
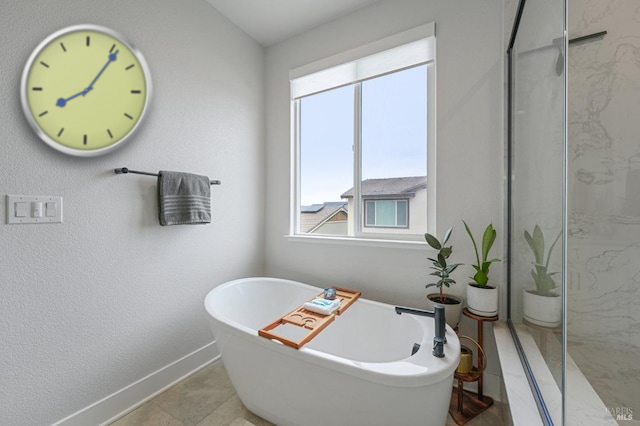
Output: **8:06**
